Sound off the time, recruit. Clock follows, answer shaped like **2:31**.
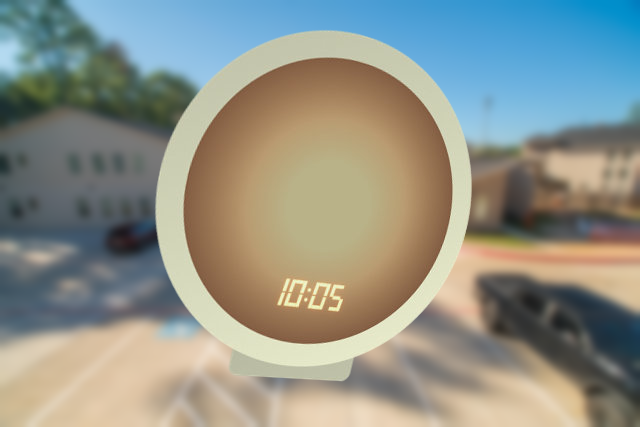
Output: **10:05**
